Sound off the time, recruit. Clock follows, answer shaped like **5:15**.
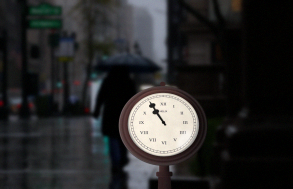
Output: **10:55**
